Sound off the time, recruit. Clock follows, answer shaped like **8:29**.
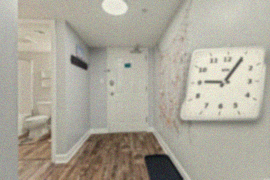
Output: **9:05**
